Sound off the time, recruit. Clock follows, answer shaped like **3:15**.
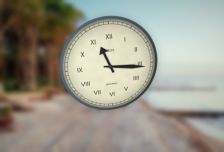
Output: **11:16**
